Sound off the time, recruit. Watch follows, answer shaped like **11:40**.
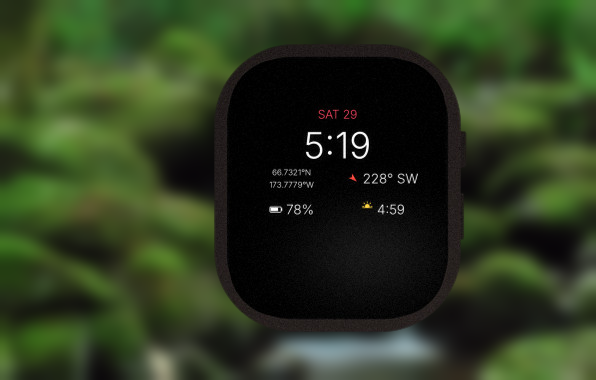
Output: **5:19**
